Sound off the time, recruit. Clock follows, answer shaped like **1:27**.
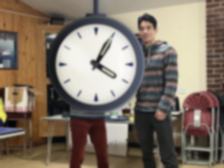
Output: **4:05**
